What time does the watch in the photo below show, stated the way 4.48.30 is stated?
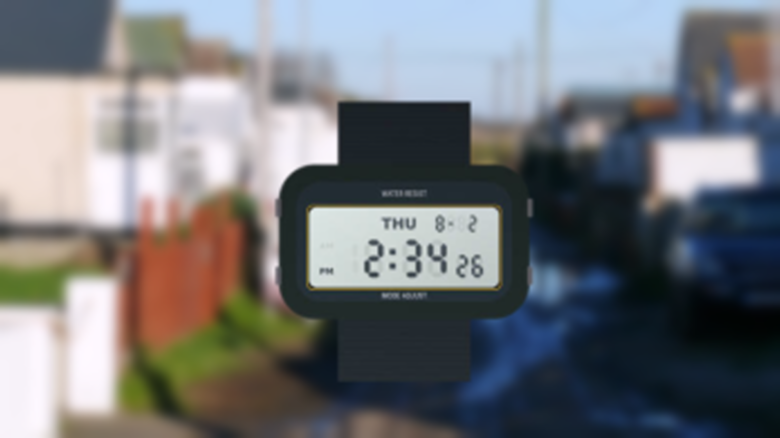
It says 2.34.26
